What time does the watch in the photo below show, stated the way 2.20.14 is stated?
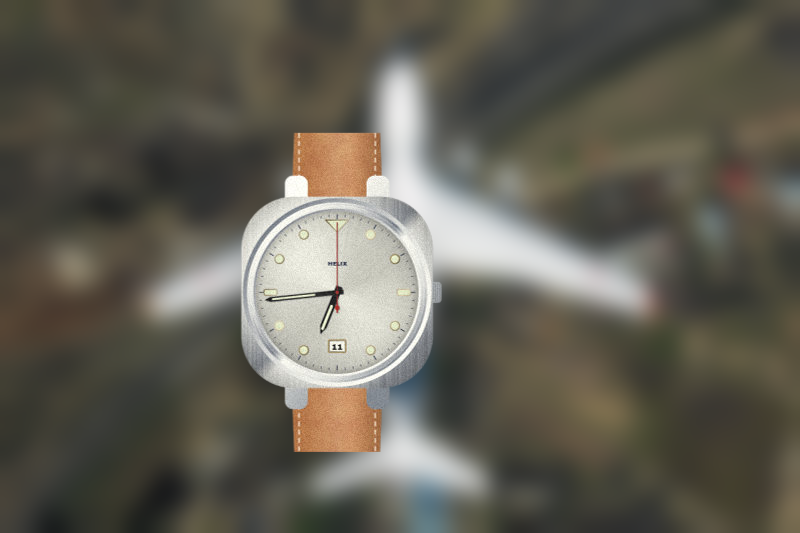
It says 6.44.00
